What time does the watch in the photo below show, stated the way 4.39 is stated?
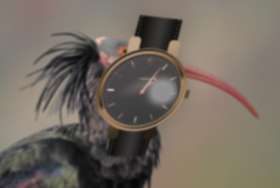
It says 1.04
